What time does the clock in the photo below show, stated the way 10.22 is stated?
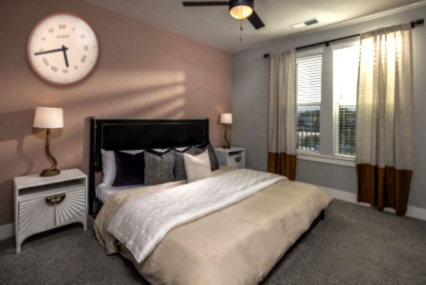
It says 5.44
